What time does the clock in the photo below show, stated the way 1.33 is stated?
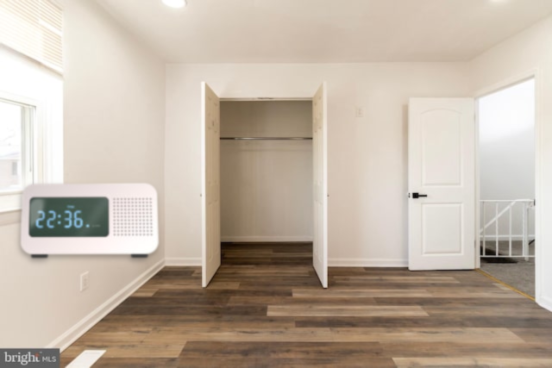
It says 22.36
